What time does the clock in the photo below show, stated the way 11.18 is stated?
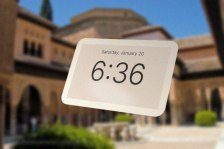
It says 6.36
